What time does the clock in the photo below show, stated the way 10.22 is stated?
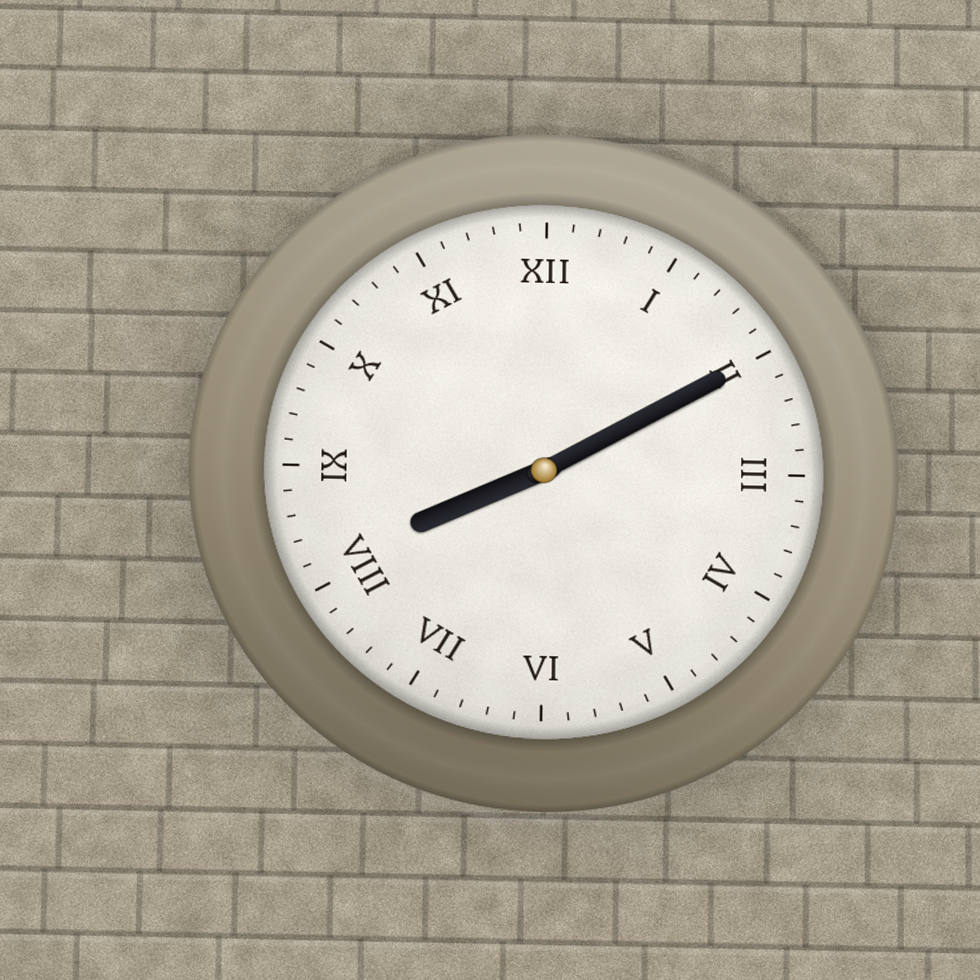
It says 8.10
